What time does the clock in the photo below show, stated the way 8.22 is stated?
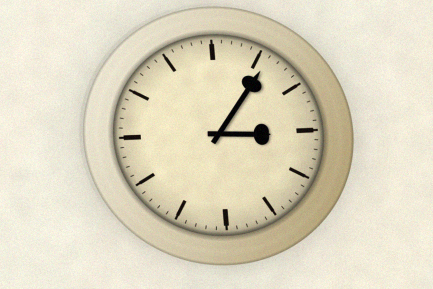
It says 3.06
